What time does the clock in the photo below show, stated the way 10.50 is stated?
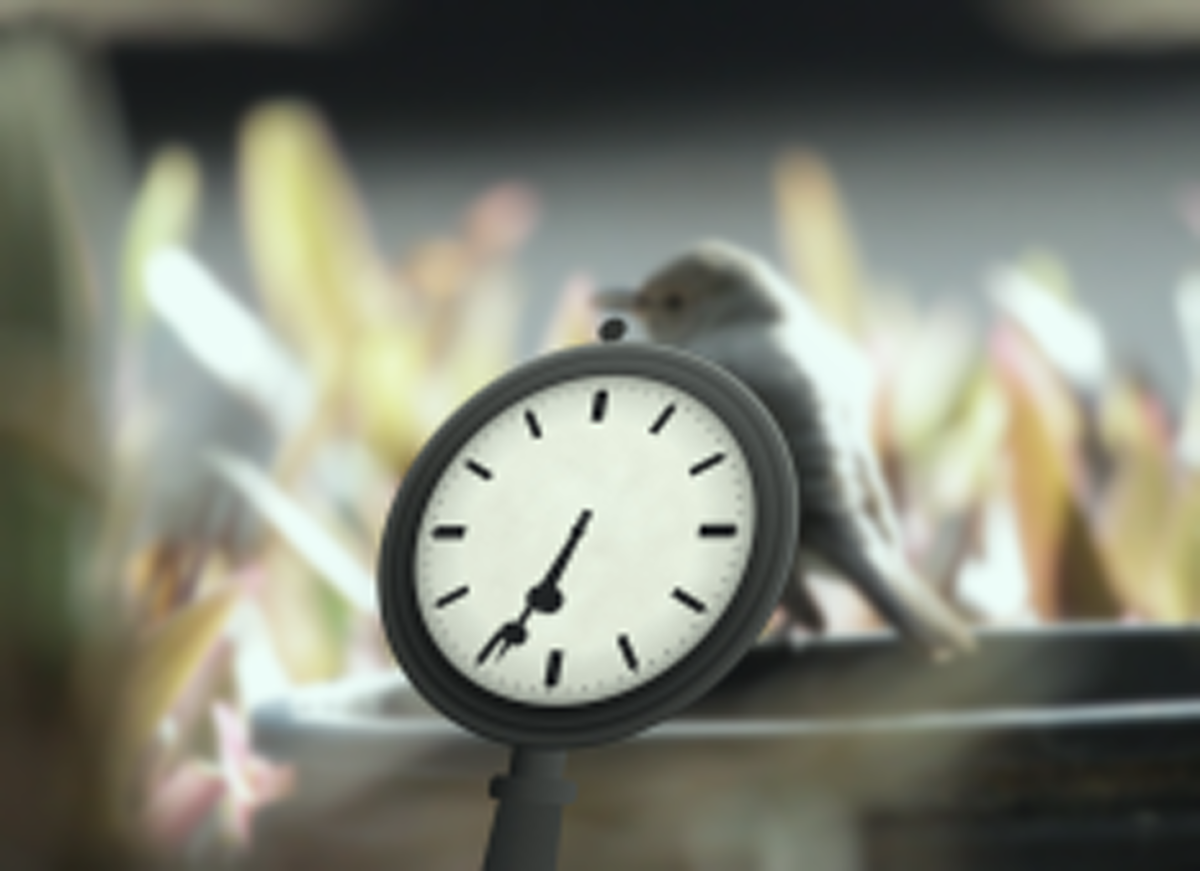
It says 6.34
